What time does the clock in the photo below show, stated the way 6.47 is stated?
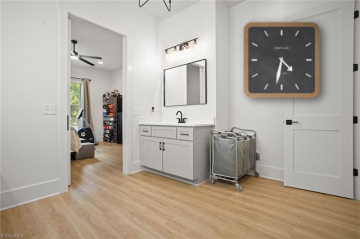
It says 4.32
